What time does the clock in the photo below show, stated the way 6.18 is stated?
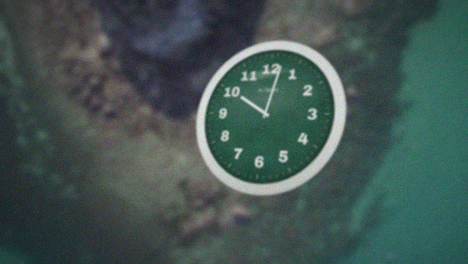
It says 10.02
